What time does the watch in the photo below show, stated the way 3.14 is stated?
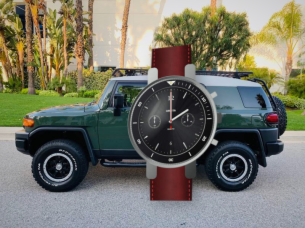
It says 2.00
